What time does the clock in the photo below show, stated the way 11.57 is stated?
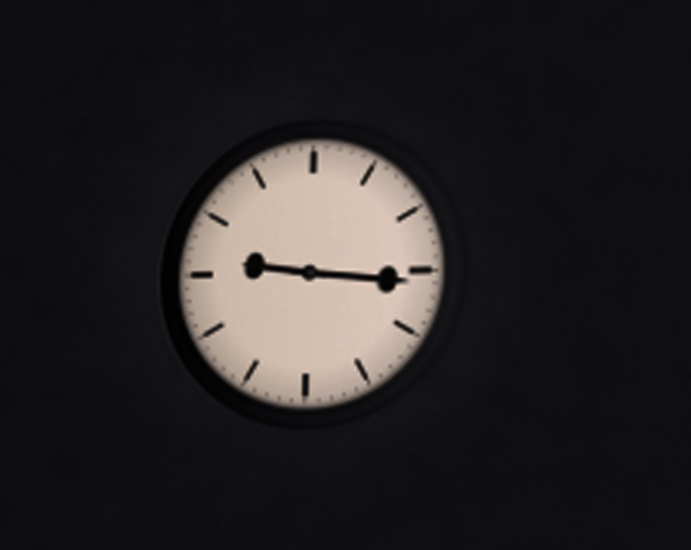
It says 9.16
